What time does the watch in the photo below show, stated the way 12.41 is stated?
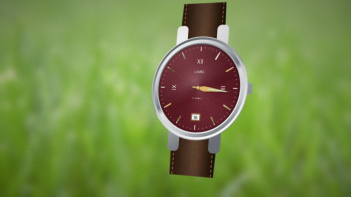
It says 3.16
